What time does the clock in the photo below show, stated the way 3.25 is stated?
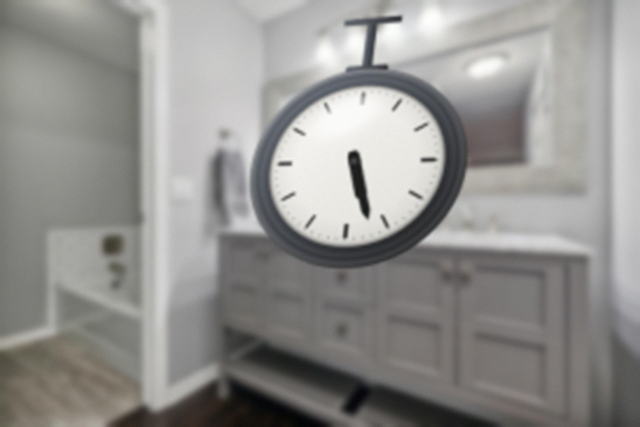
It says 5.27
